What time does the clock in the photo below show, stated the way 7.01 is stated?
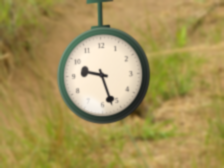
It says 9.27
